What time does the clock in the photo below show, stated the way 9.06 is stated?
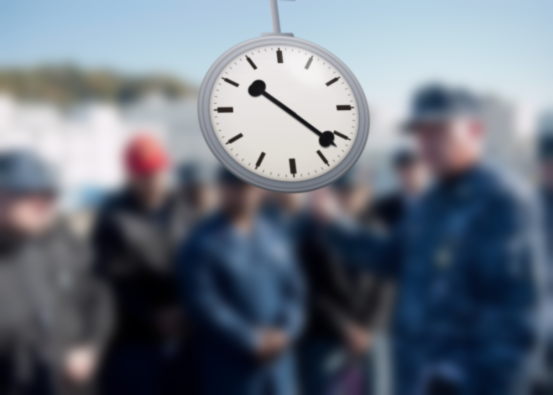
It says 10.22
